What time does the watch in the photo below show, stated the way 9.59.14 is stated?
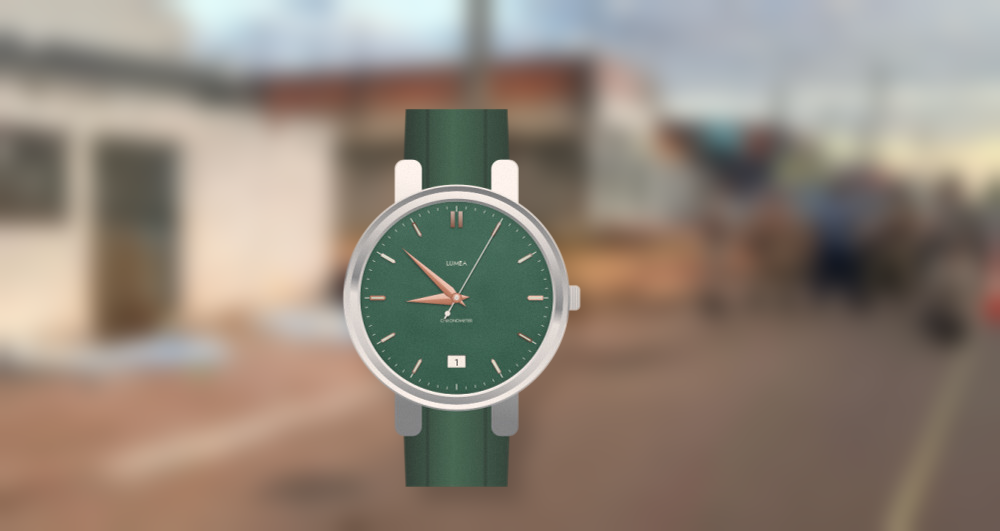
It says 8.52.05
